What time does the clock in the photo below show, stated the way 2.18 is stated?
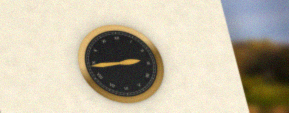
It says 2.44
